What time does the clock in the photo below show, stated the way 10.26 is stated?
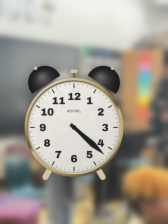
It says 4.22
